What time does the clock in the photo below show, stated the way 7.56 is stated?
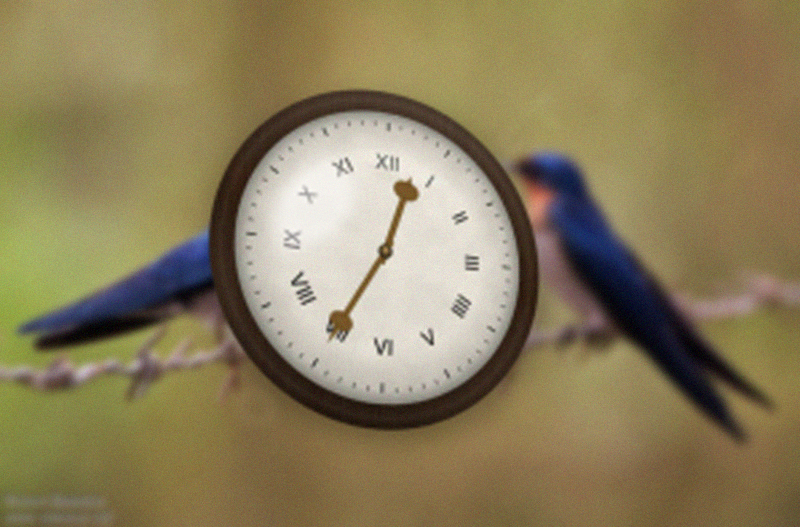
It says 12.35
